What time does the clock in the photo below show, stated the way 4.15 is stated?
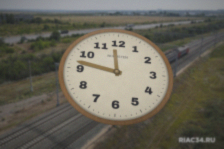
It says 11.47
